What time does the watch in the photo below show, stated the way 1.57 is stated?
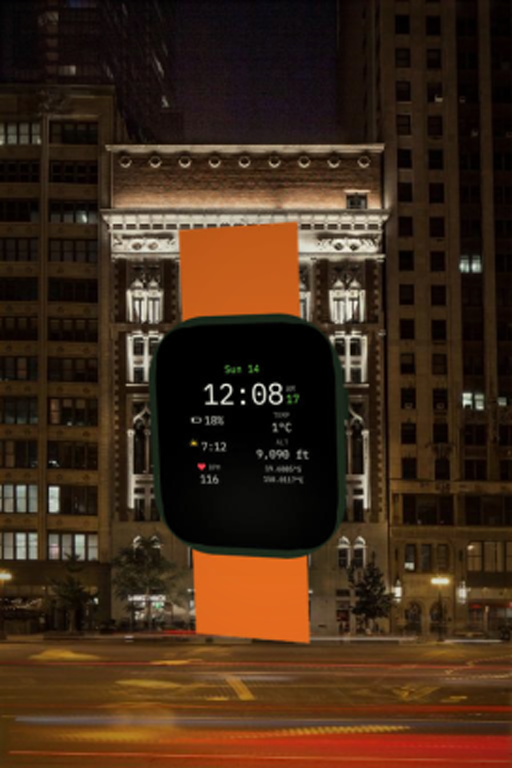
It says 12.08
